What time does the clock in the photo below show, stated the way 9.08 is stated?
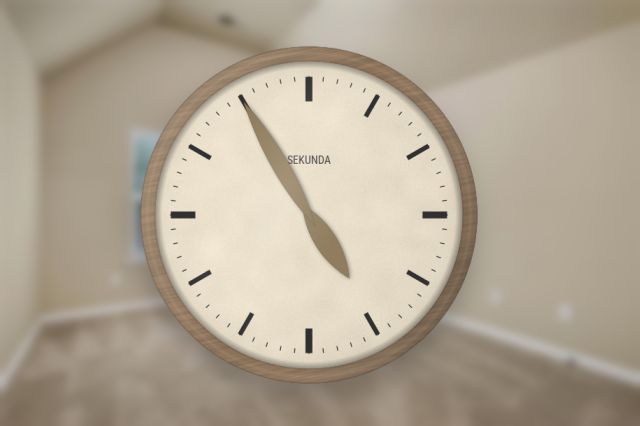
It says 4.55
